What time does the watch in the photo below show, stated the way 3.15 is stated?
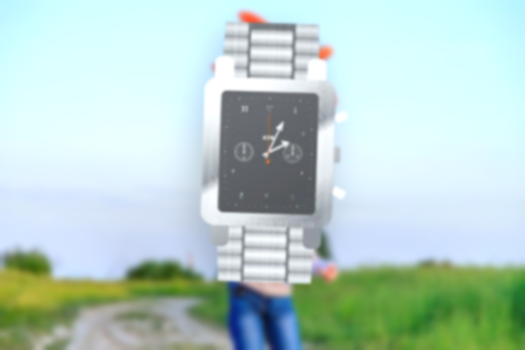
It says 2.04
